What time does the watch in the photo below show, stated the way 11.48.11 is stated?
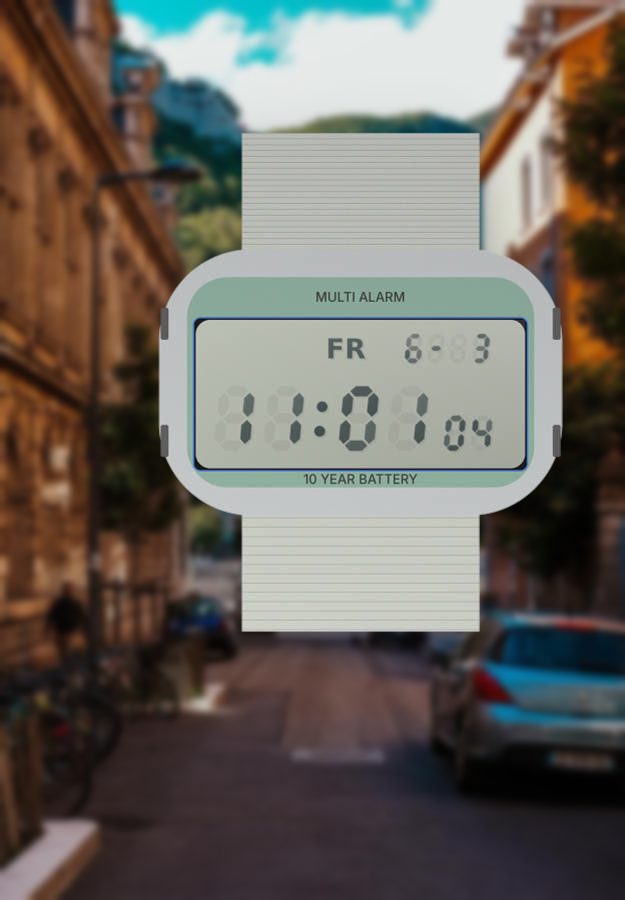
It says 11.01.04
